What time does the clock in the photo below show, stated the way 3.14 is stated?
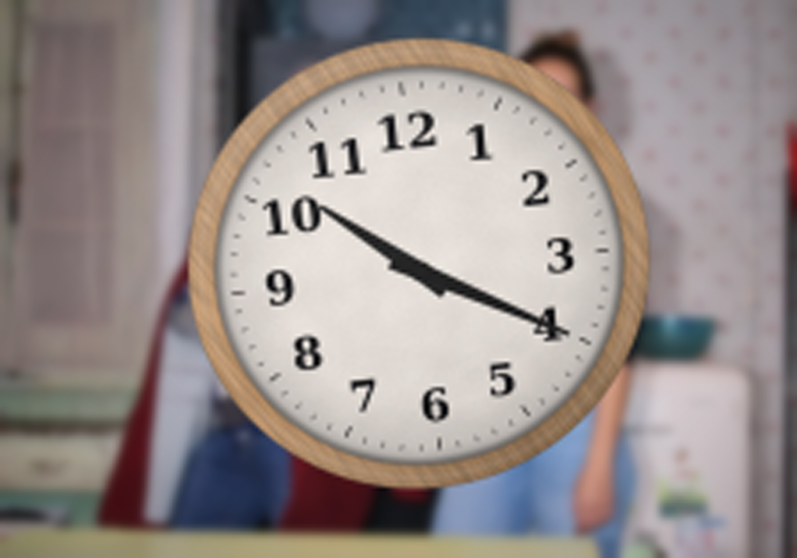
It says 10.20
